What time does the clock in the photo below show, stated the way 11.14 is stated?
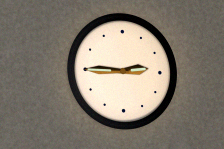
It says 2.45
